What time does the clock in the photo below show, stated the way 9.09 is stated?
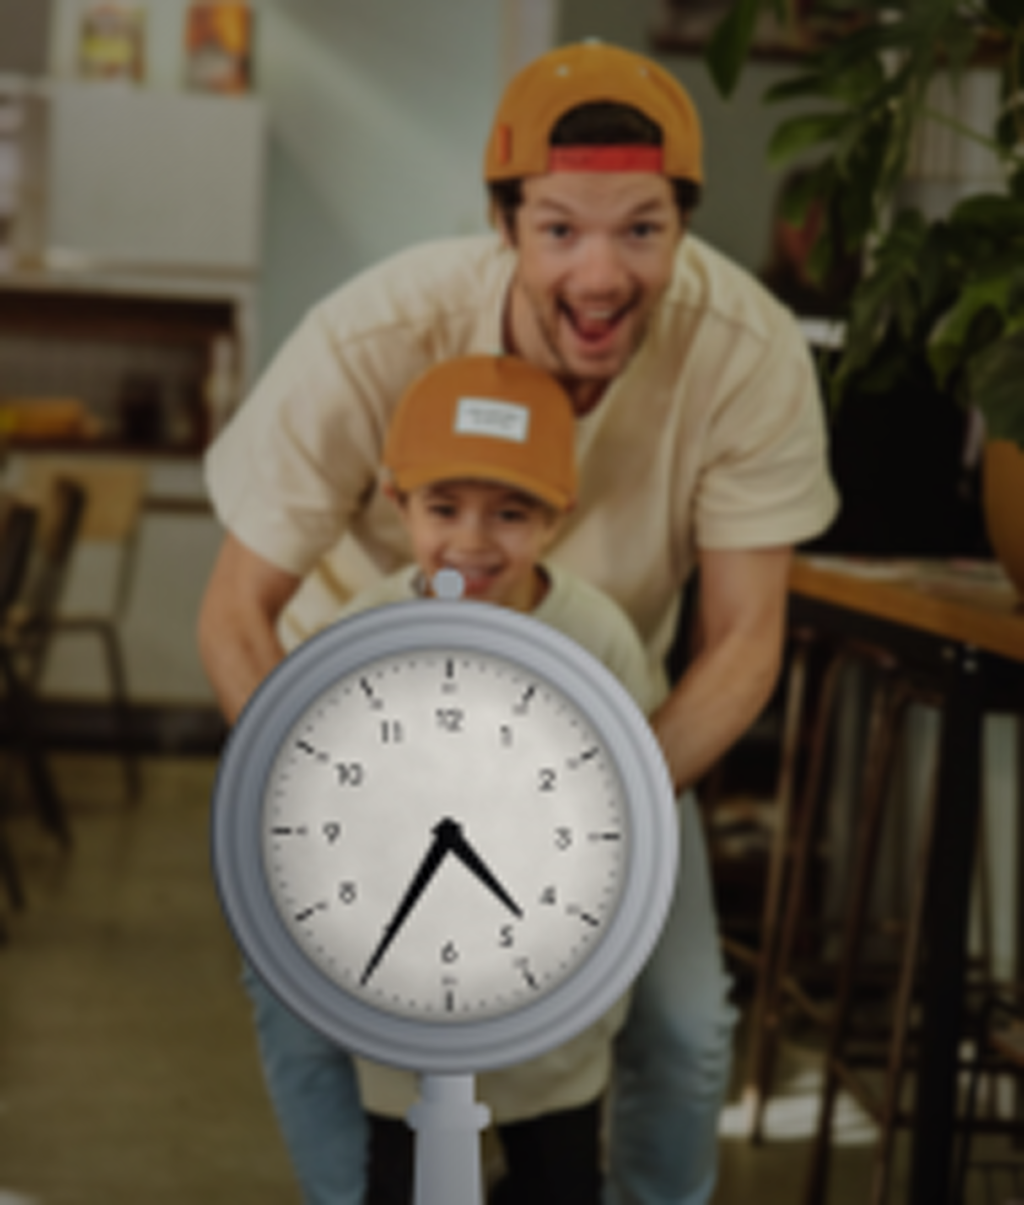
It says 4.35
